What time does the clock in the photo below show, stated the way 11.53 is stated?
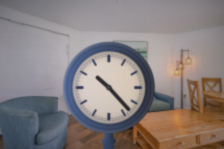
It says 10.23
